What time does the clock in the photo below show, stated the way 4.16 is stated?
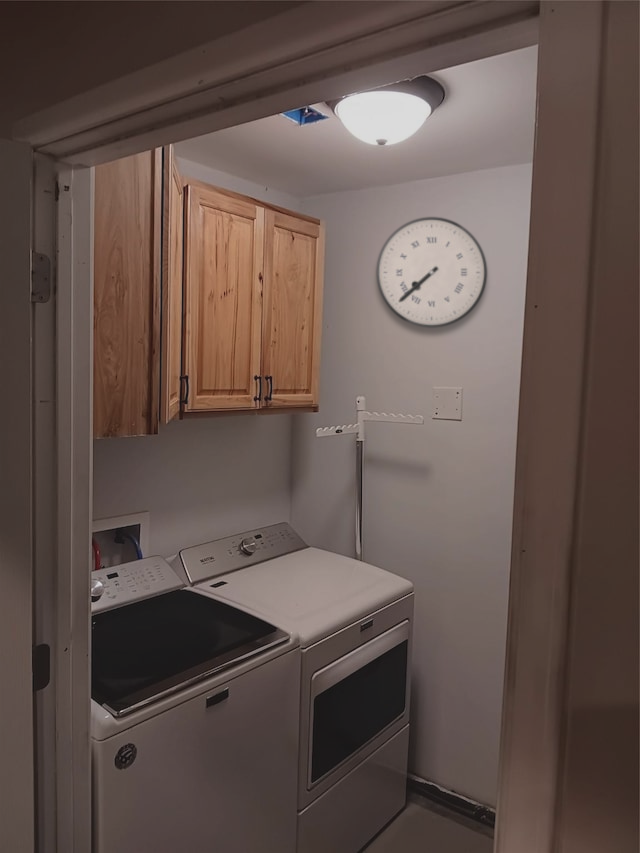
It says 7.38
